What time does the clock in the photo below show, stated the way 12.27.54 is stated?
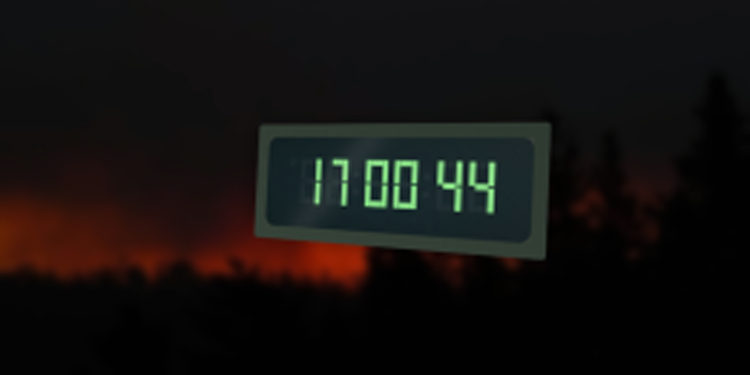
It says 17.00.44
